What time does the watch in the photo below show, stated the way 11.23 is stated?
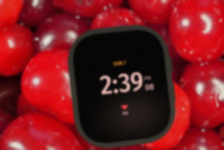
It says 2.39
